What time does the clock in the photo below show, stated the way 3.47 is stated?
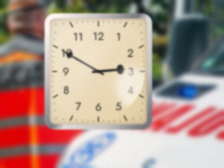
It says 2.50
